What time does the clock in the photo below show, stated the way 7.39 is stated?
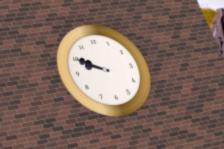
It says 9.50
